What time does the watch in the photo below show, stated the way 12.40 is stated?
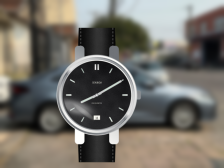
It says 8.10
